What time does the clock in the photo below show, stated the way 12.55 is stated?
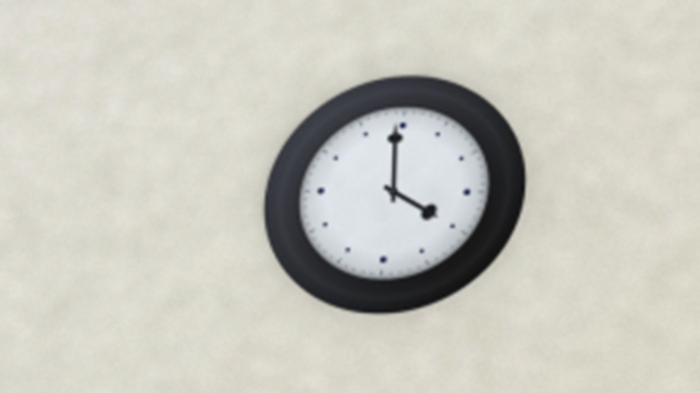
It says 3.59
